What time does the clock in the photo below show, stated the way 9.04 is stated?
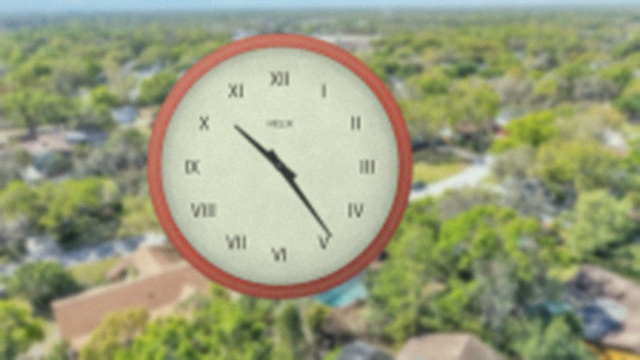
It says 10.24
